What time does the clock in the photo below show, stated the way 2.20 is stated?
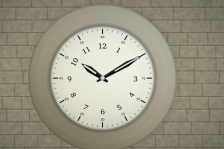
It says 10.10
